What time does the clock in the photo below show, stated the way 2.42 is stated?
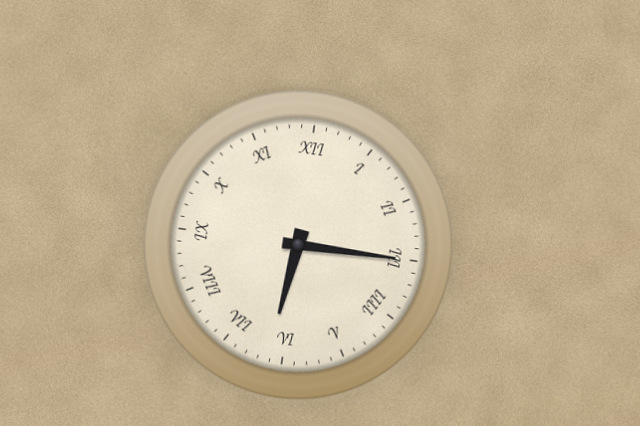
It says 6.15
